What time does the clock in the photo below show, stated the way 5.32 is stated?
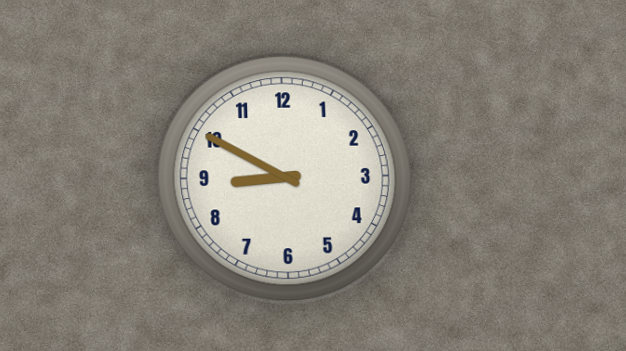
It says 8.50
